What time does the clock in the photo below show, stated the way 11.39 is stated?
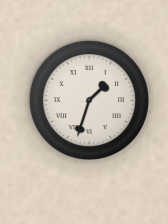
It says 1.33
